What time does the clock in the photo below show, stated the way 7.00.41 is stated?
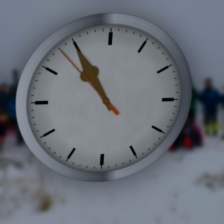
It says 10.54.53
